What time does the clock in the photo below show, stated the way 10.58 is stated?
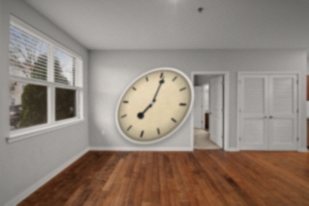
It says 7.01
